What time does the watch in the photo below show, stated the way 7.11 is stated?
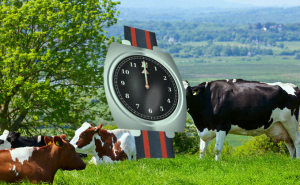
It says 12.00
